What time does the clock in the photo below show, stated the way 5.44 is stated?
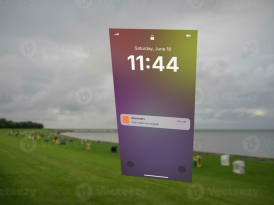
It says 11.44
